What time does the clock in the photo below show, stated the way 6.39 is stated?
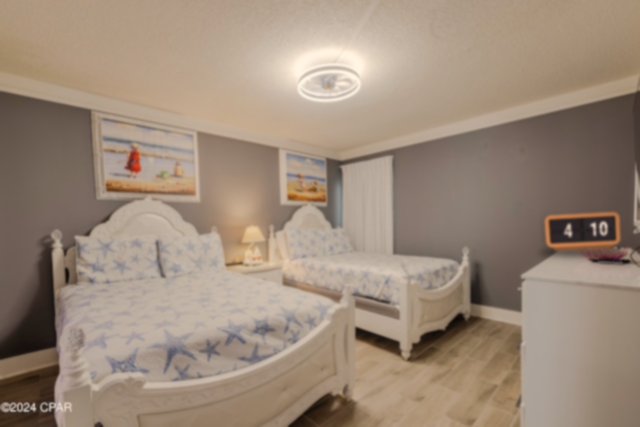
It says 4.10
